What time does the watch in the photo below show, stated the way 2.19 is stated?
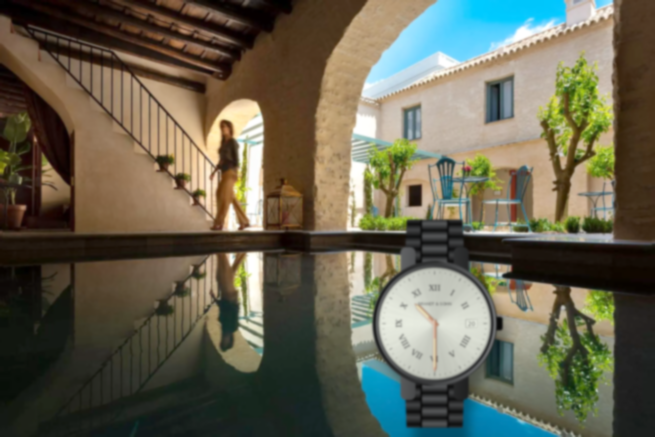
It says 10.30
